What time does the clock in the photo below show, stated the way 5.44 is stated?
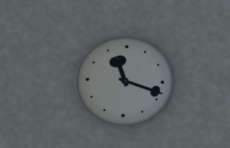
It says 11.18
